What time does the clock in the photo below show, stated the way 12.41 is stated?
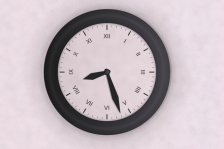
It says 8.27
